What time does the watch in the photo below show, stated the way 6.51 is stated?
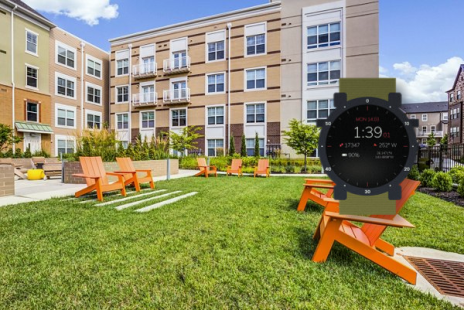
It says 1.39
